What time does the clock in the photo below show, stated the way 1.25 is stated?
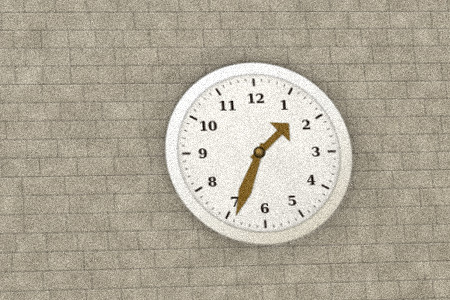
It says 1.34
